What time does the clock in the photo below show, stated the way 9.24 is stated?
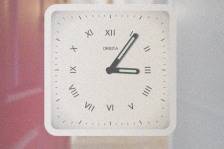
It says 3.06
